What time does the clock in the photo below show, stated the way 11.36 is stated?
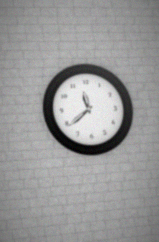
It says 11.39
